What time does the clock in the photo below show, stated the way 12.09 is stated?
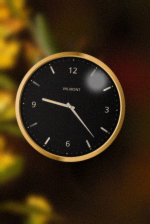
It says 9.23
